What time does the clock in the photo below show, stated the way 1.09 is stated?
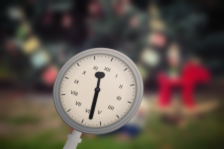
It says 11.28
